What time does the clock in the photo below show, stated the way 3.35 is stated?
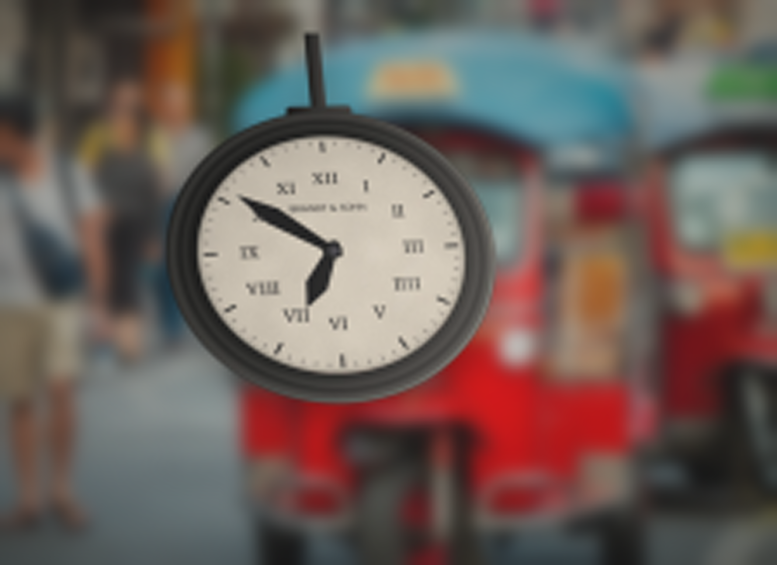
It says 6.51
